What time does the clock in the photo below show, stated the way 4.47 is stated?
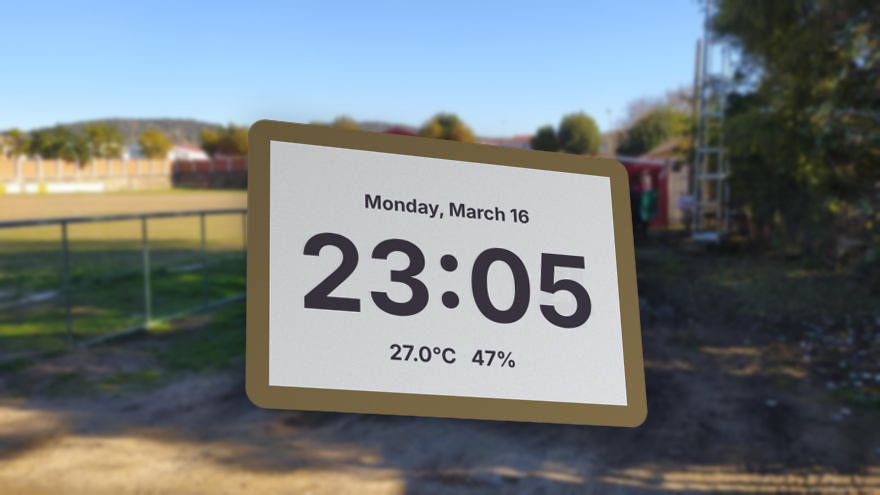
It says 23.05
